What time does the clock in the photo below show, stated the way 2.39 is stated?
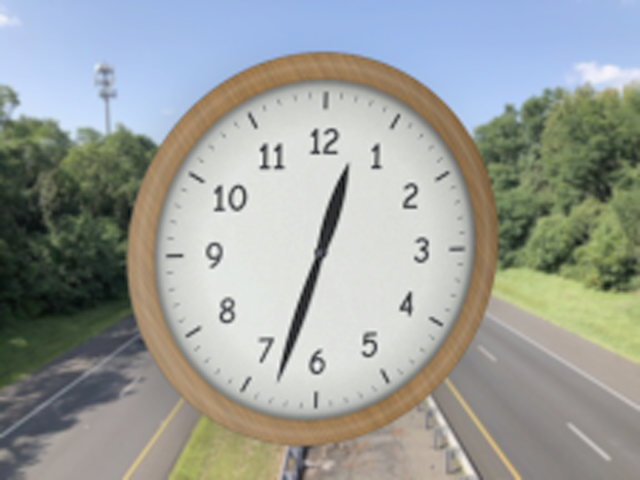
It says 12.33
